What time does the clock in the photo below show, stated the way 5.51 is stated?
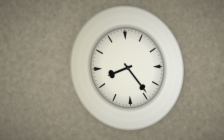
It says 8.24
